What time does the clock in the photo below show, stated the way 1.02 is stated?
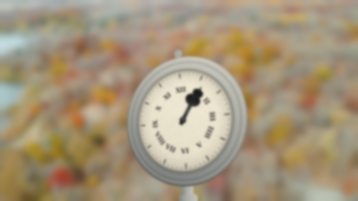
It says 1.06
